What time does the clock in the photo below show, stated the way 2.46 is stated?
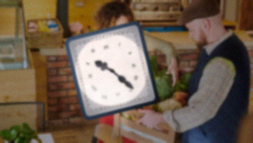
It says 10.24
